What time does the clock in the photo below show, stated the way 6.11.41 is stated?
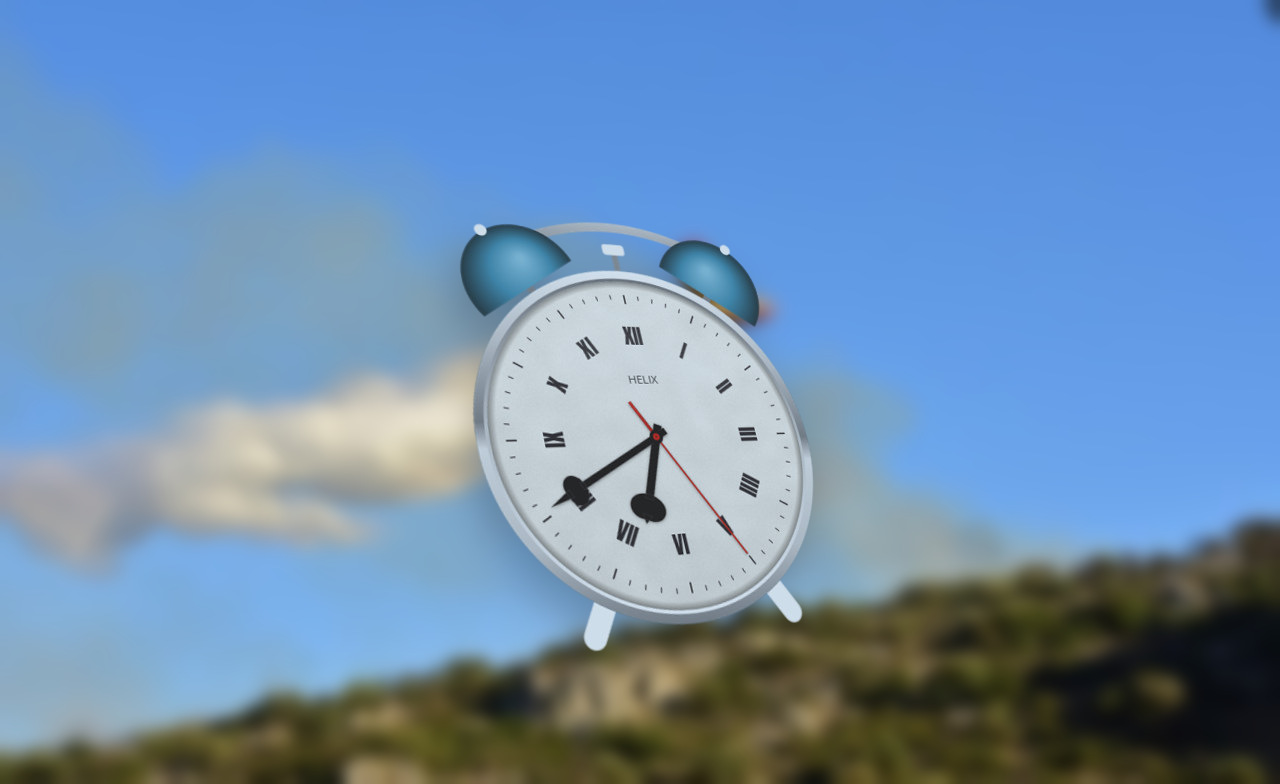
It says 6.40.25
